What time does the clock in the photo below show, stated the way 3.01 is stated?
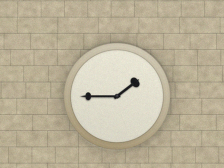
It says 1.45
